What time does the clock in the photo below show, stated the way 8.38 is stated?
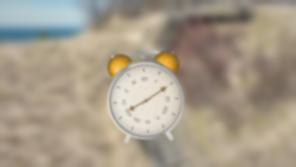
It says 8.10
